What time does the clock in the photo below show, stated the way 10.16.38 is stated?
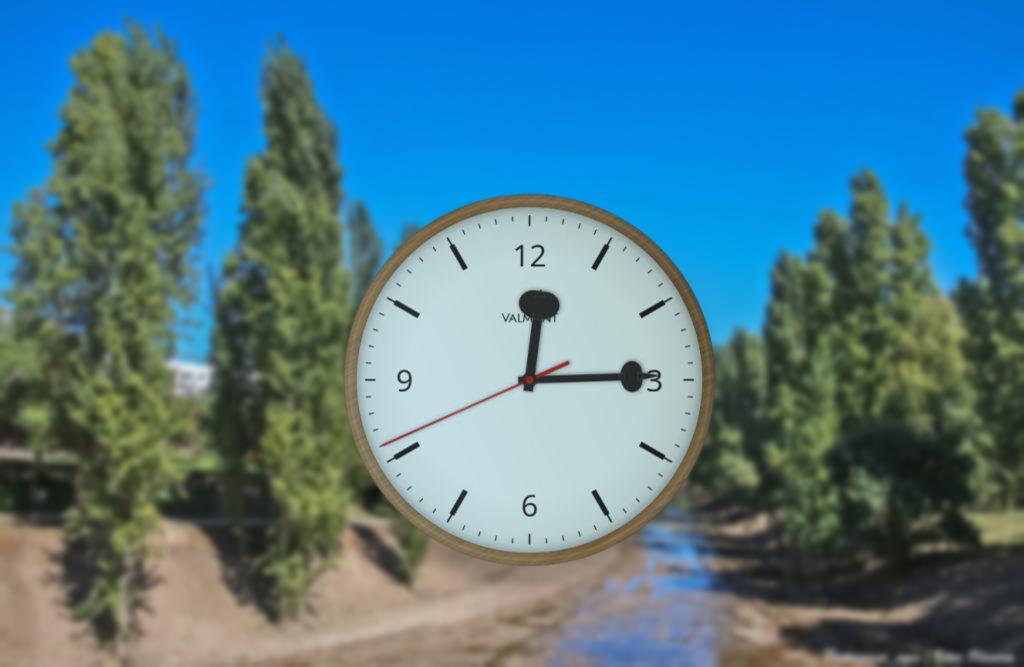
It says 12.14.41
